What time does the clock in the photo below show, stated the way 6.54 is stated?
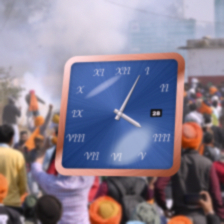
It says 4.04
